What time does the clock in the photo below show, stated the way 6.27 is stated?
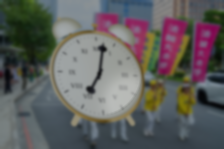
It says 7.02
